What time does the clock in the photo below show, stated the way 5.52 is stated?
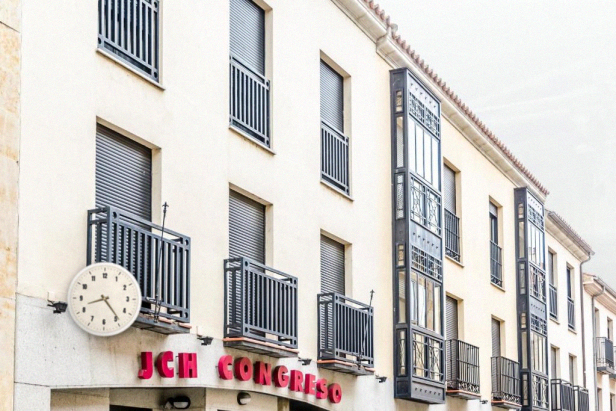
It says 8.24
